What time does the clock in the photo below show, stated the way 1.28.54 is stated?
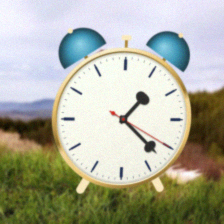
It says 1.22.20
